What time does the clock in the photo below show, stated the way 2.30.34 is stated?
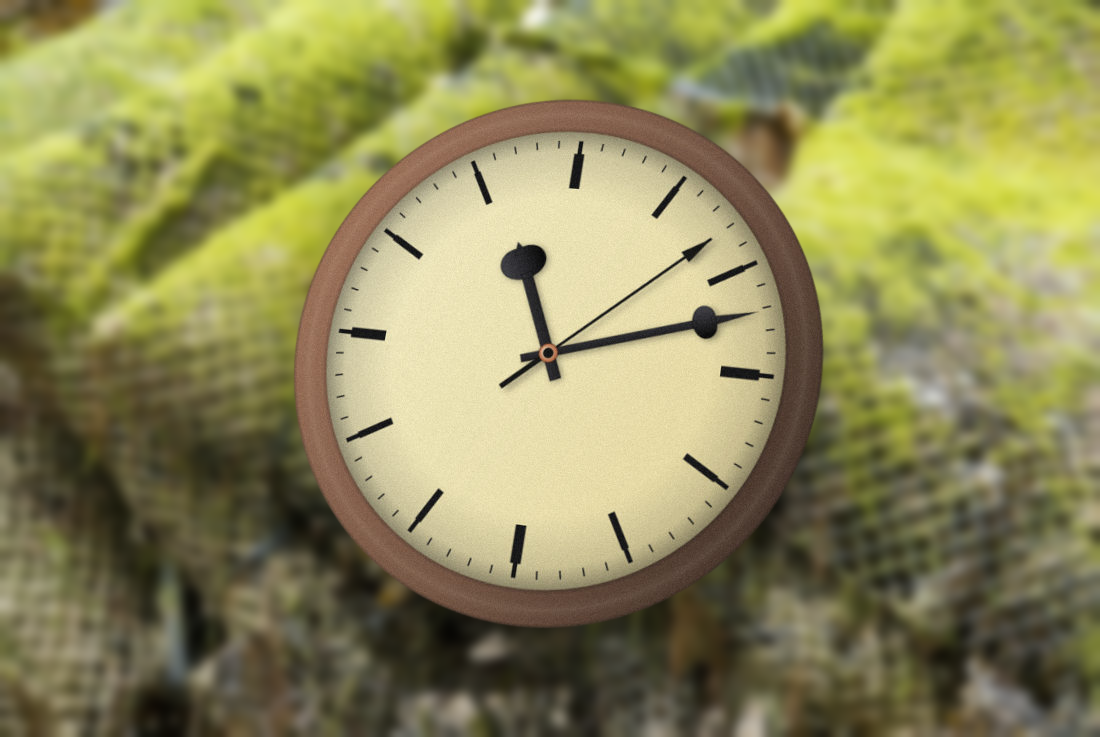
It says 11.12.08
